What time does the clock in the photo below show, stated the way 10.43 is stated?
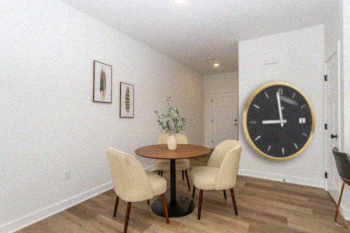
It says 8.59
